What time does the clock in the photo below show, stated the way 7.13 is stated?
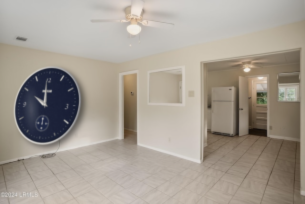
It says 9.59
